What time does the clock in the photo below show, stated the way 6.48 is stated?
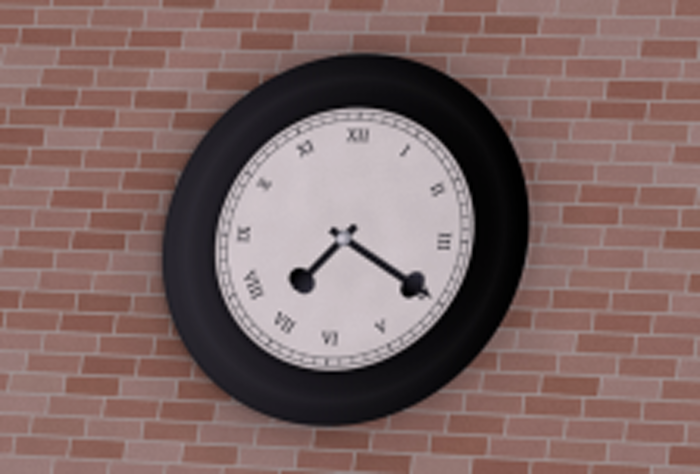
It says 7.20
